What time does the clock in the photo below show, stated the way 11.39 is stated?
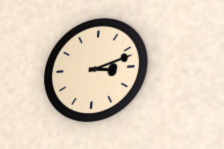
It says 3.12
